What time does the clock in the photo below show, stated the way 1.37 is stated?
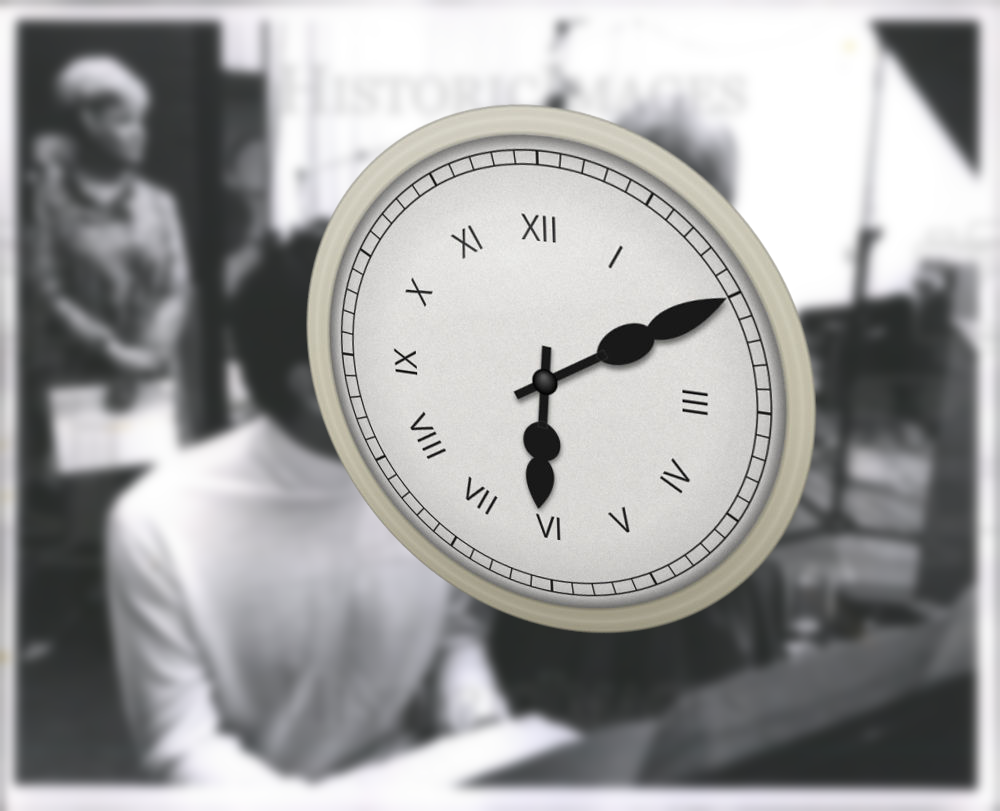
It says 6.10
